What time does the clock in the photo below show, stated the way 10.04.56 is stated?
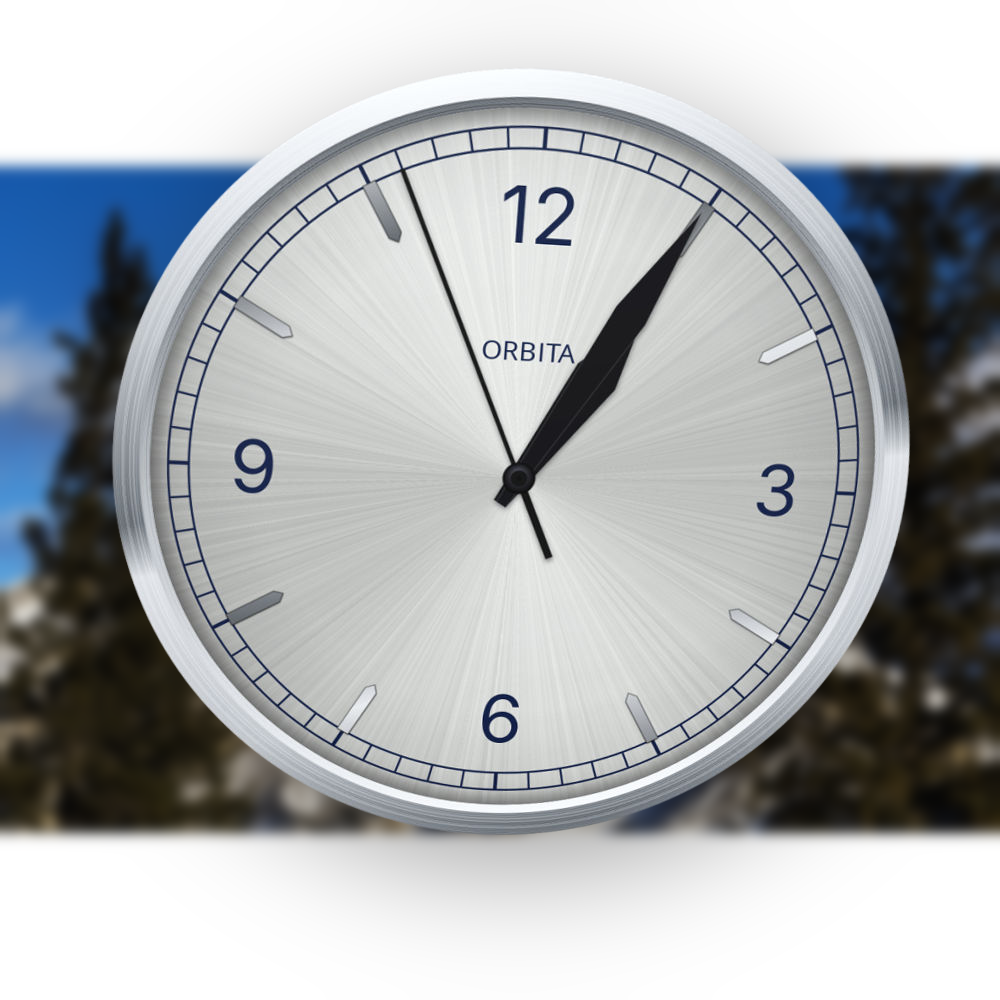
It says 1.04.56
